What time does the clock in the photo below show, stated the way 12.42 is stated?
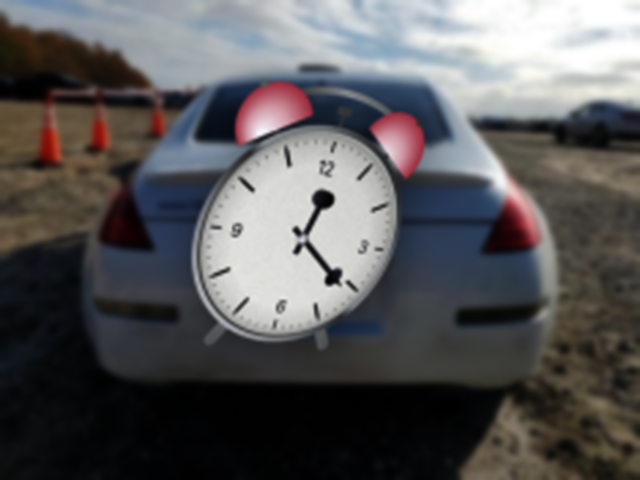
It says 12.21
